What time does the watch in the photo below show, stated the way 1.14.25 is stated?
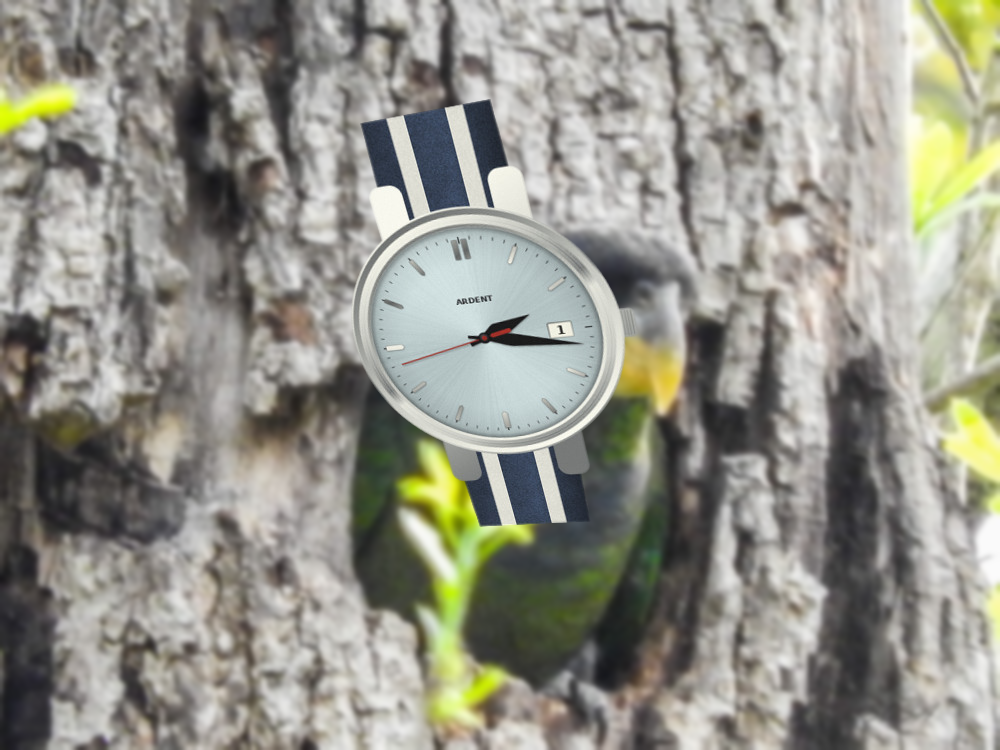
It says 2.16.43
